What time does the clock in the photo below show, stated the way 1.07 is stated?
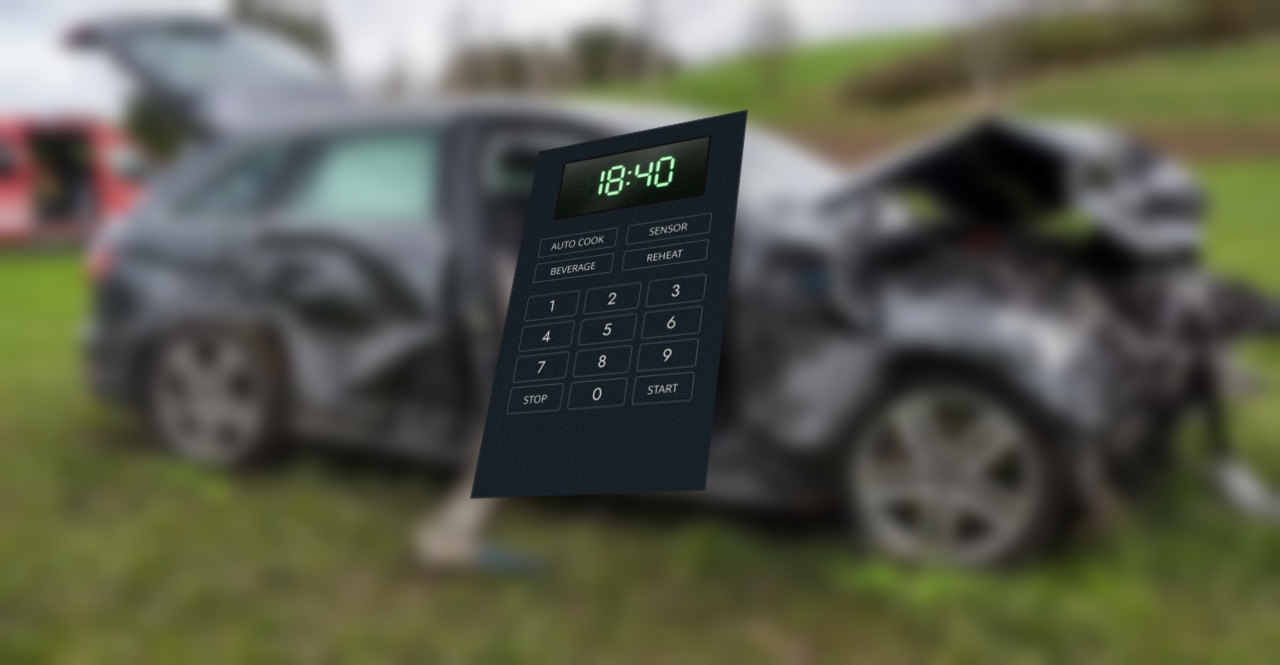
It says 18.40
